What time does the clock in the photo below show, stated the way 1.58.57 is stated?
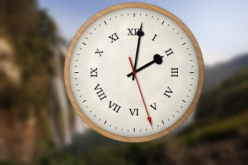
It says 2.01.27
